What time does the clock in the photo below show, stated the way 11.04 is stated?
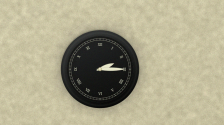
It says 2.15
